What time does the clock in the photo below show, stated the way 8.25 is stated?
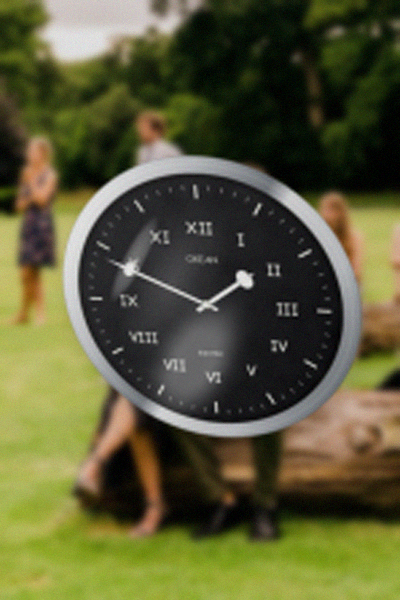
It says 1.49
